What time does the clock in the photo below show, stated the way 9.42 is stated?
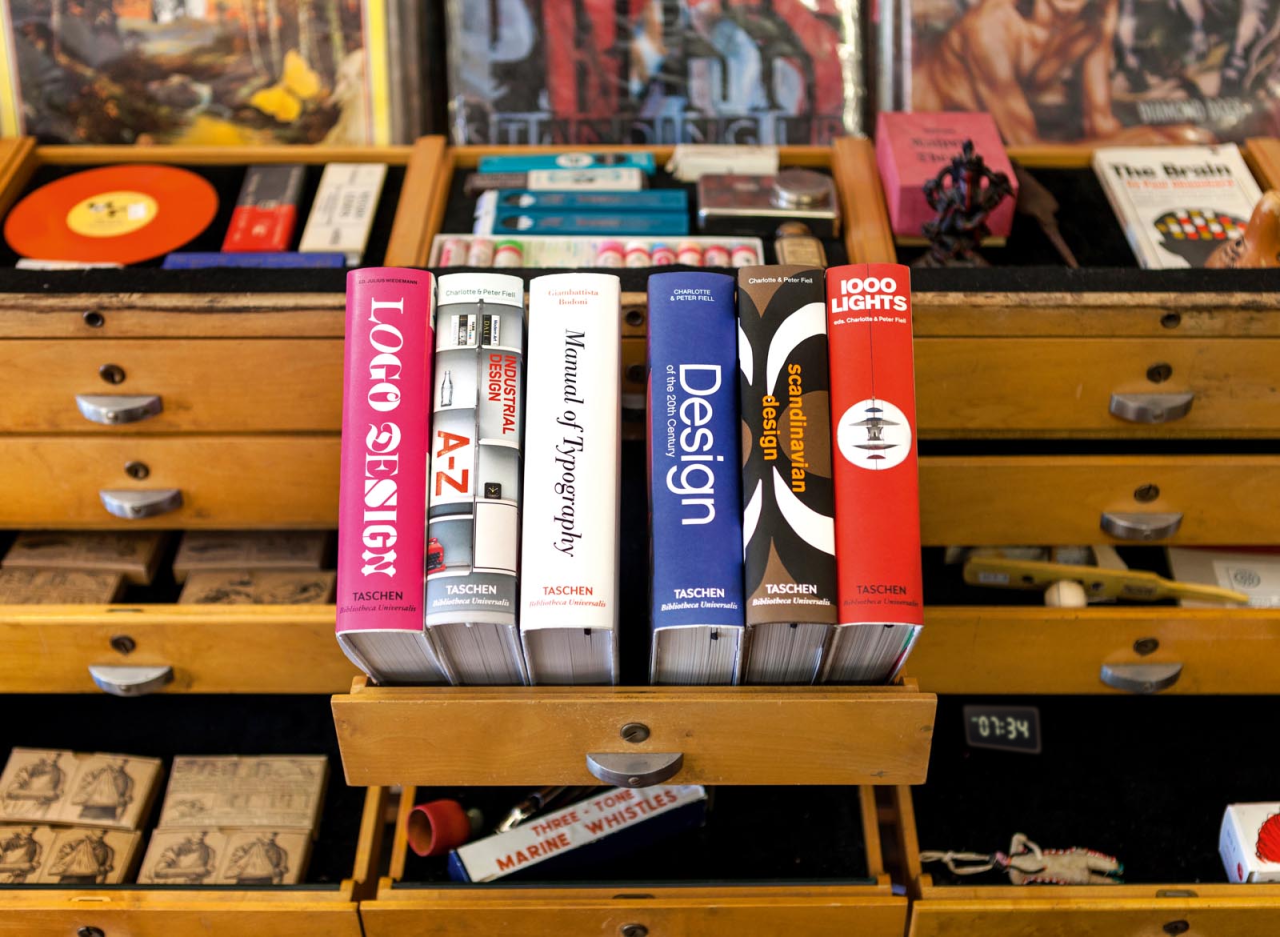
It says 7.34
